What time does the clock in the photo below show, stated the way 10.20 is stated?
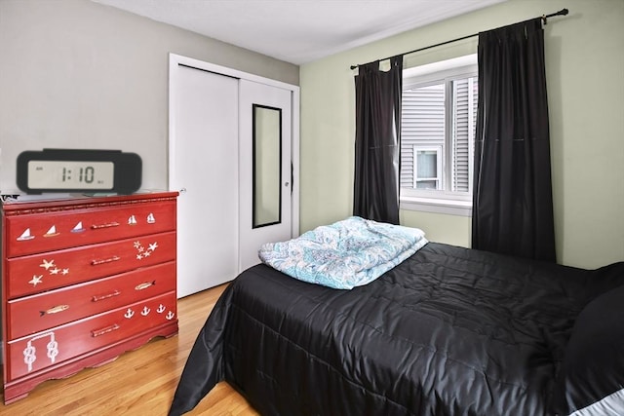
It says 1.10
